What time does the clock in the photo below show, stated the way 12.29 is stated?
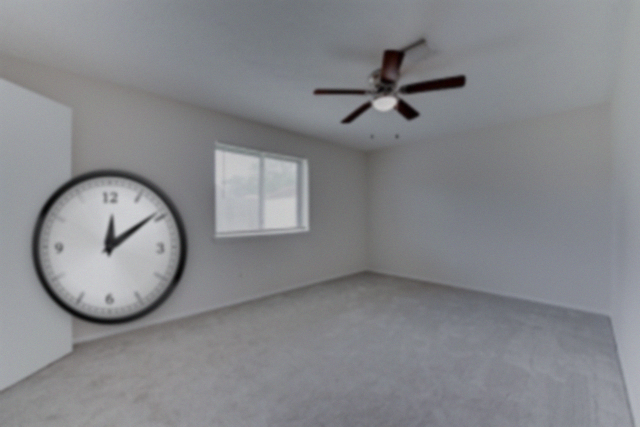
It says 12.09
